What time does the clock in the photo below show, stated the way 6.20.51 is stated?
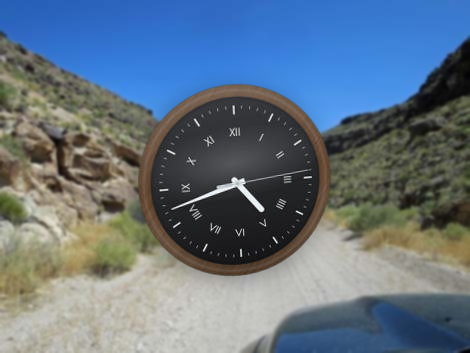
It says 4.42.14
